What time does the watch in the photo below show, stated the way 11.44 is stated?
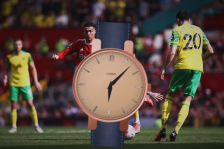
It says 6.07
